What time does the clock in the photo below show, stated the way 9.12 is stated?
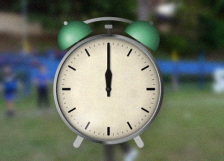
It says 12.00
